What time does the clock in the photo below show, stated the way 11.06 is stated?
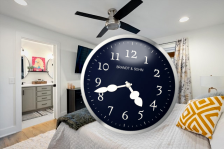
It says 4.42
